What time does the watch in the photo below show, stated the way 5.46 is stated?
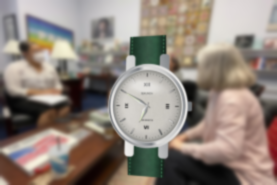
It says 6.50
